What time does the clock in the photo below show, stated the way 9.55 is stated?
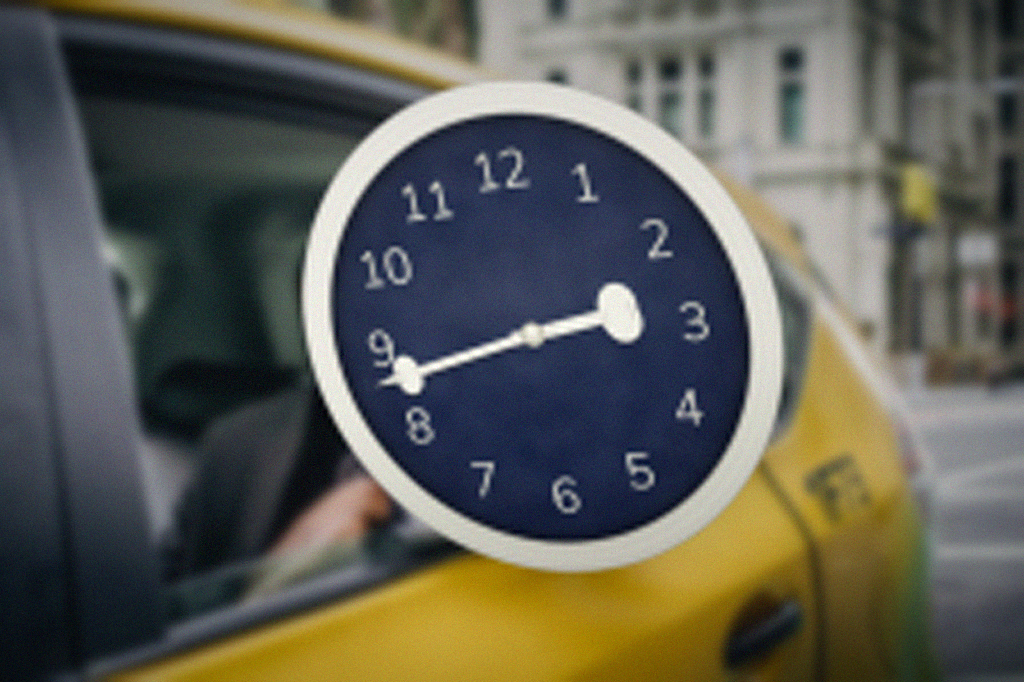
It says 2.43
